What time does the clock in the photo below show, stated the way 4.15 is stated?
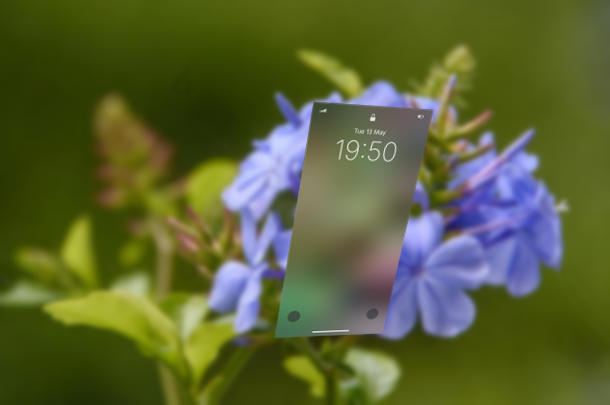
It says 19.50
